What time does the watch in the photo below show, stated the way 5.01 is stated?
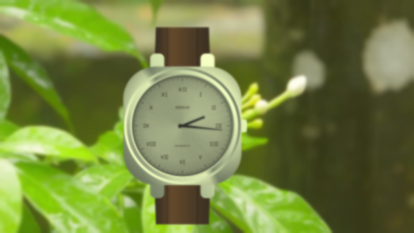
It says 2.16
